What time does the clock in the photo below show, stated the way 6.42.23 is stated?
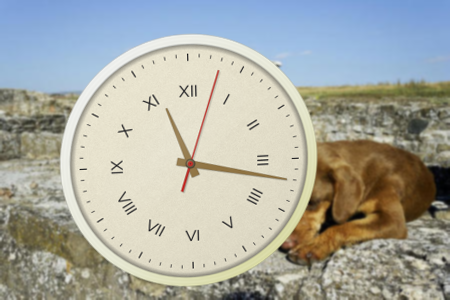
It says 11.17.03
